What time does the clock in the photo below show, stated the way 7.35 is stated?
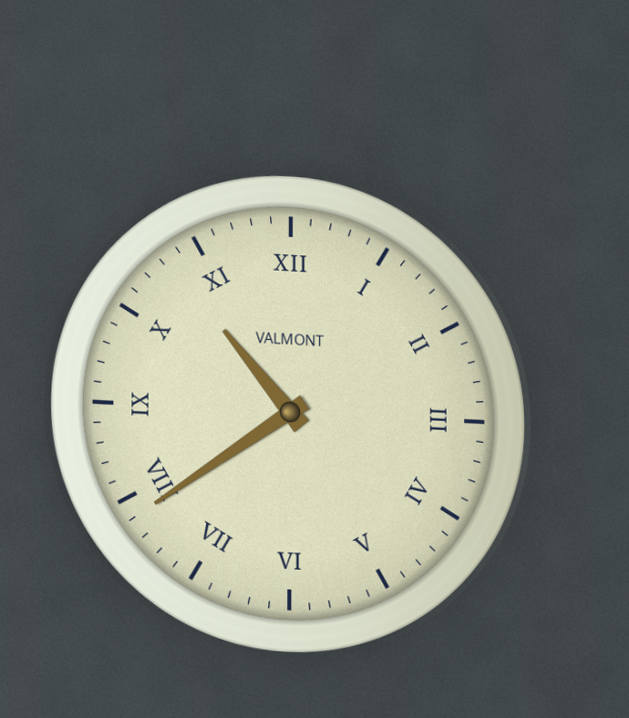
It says 10.39
